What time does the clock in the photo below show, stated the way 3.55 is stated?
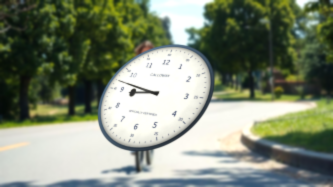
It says 8.47
